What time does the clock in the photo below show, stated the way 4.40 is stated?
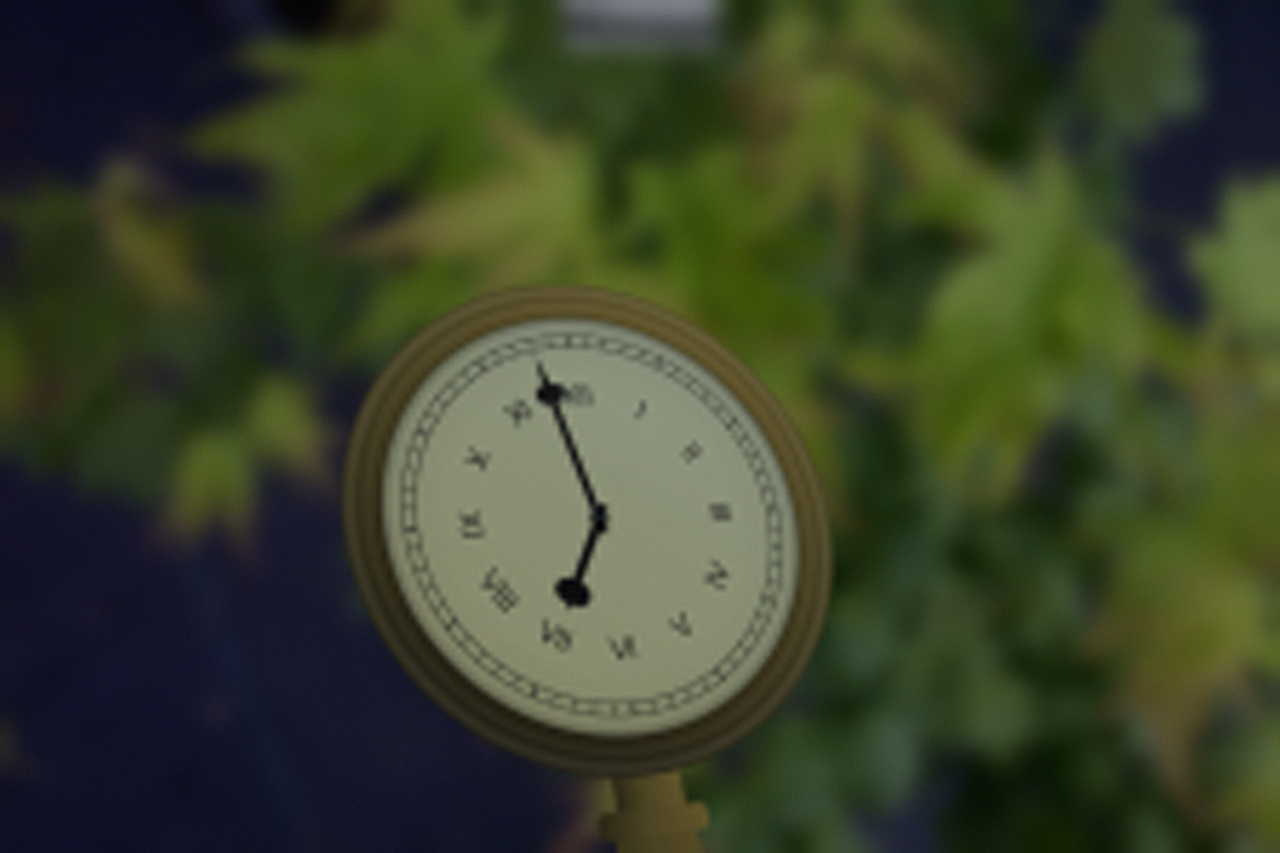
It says 6.58
